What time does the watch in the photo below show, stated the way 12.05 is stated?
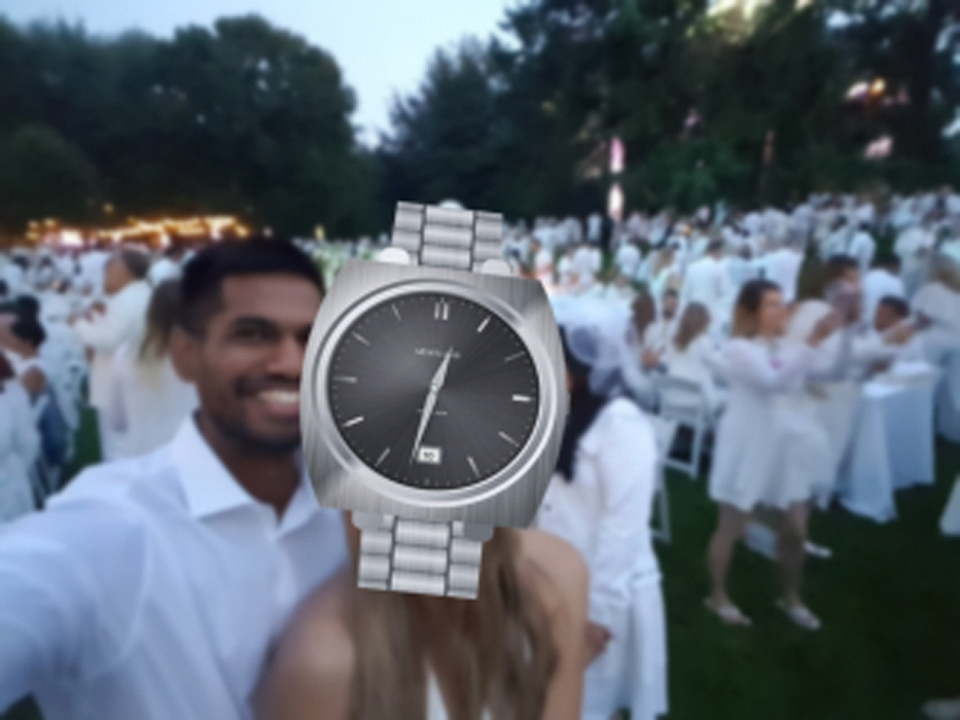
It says 12.32
